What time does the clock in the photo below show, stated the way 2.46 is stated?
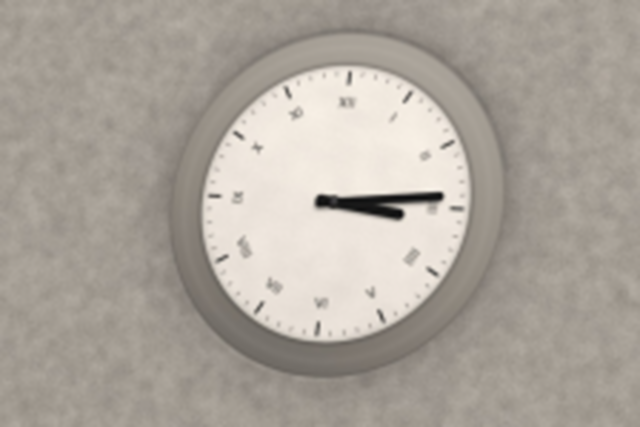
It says 3.14
